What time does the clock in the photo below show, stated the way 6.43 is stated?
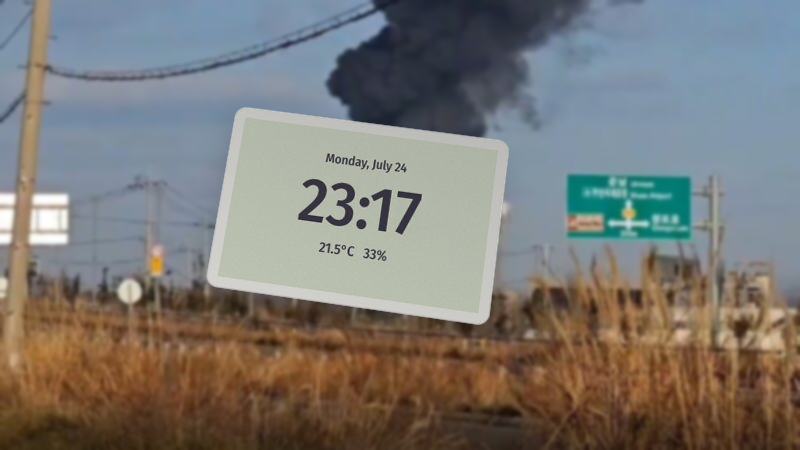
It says 23.17
